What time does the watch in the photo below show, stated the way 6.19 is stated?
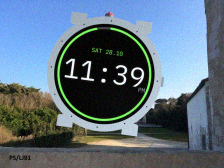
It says 11.39
